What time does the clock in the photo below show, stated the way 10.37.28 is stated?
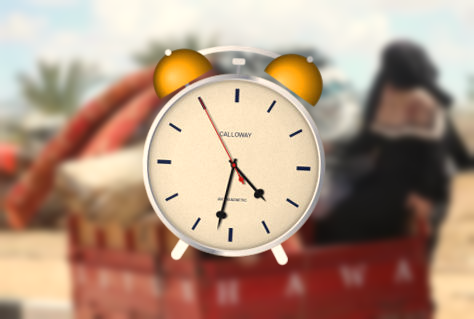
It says 4.31.55
